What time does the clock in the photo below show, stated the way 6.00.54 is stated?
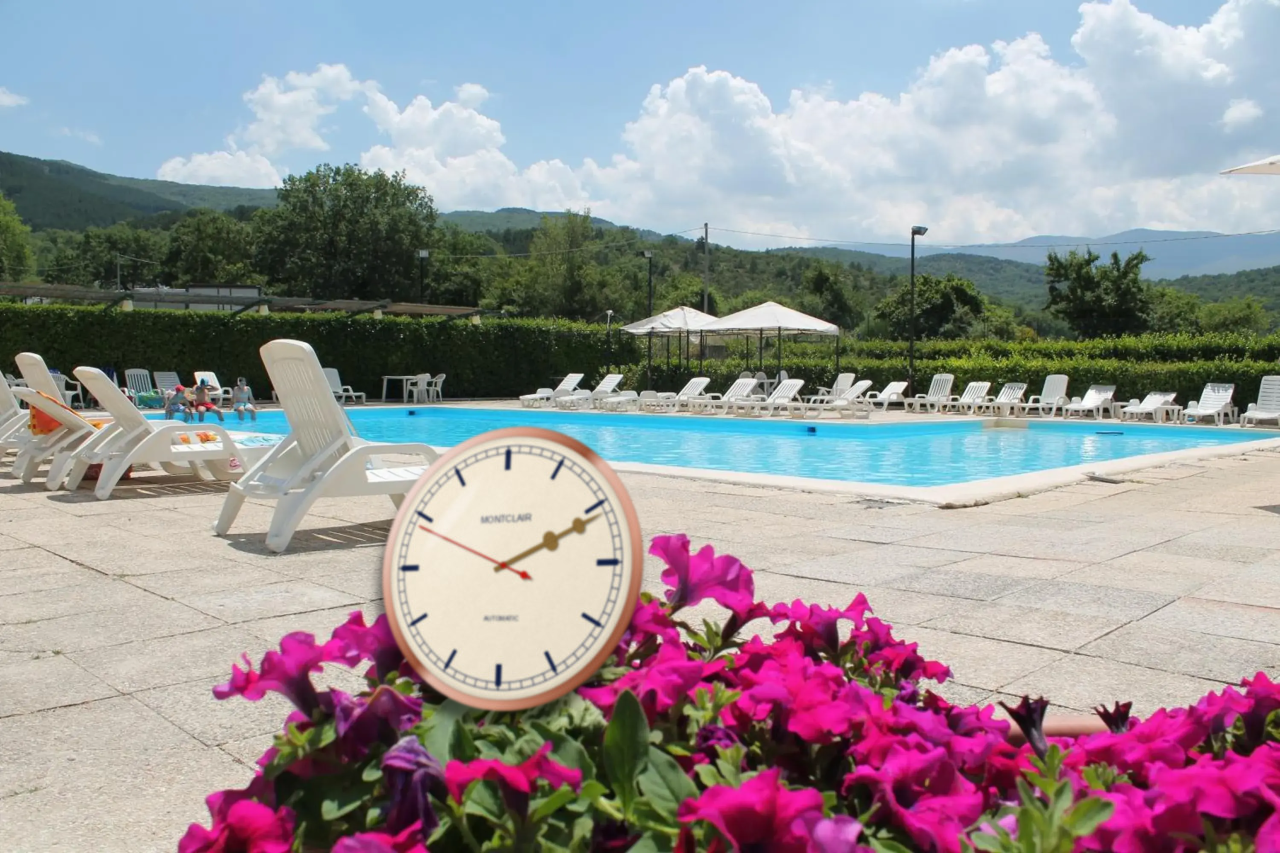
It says 2.10.49
